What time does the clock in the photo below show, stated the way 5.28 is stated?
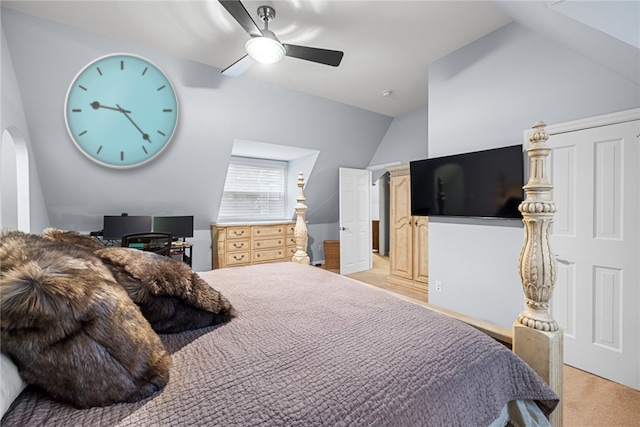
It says 9.23
